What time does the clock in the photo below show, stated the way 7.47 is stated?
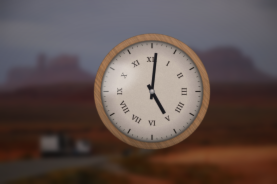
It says 5.01
